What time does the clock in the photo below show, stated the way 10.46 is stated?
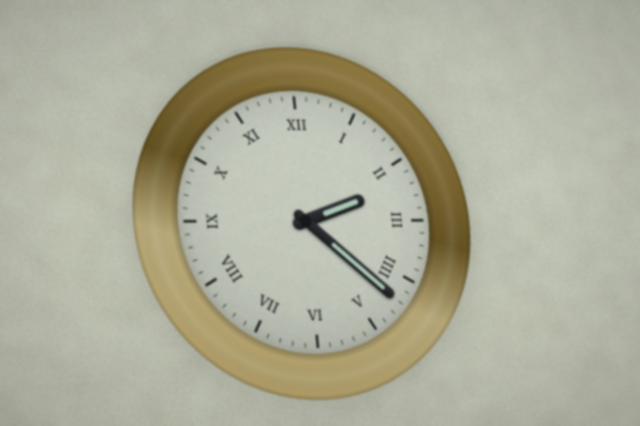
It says 2.22
